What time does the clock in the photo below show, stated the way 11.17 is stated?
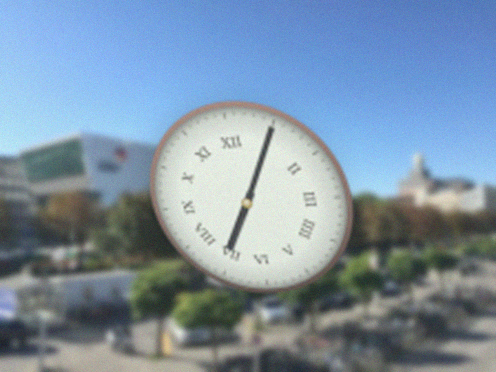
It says 7.05
